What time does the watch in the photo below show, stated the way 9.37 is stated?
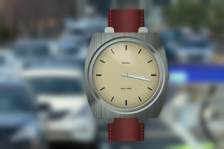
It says 3.17
